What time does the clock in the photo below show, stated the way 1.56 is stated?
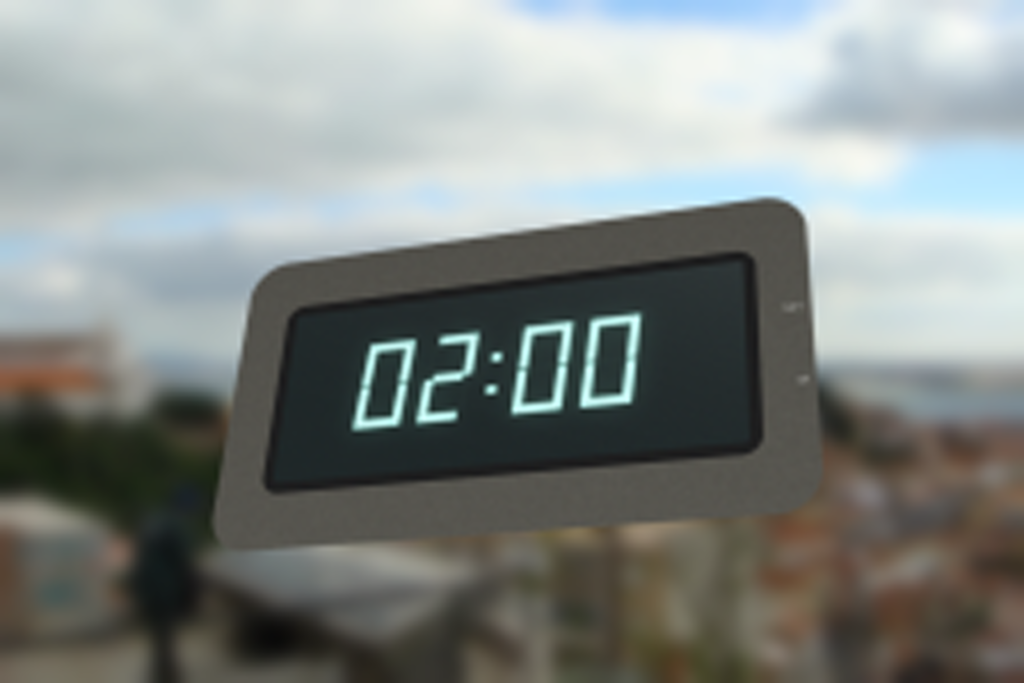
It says 2.00
